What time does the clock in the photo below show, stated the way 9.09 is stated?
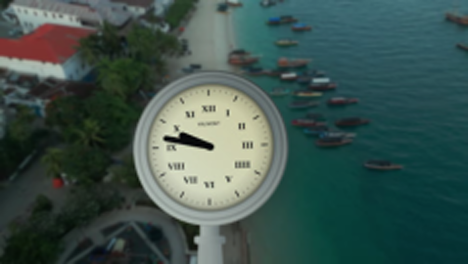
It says 9.47
